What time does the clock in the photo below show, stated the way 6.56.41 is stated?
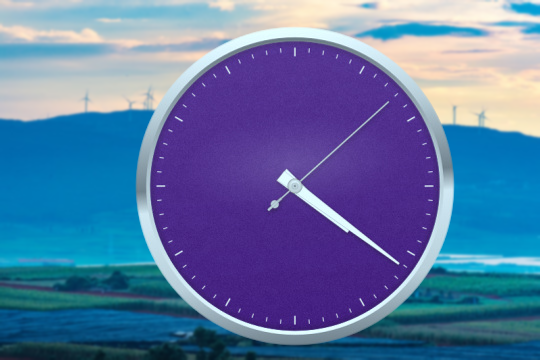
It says 4.21.08
